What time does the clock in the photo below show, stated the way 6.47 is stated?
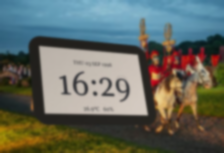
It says 16.29
